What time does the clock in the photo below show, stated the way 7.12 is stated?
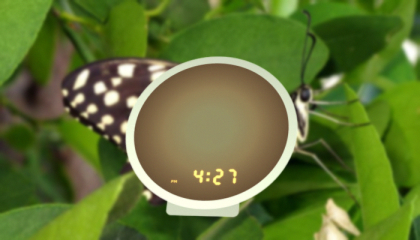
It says 4.27
